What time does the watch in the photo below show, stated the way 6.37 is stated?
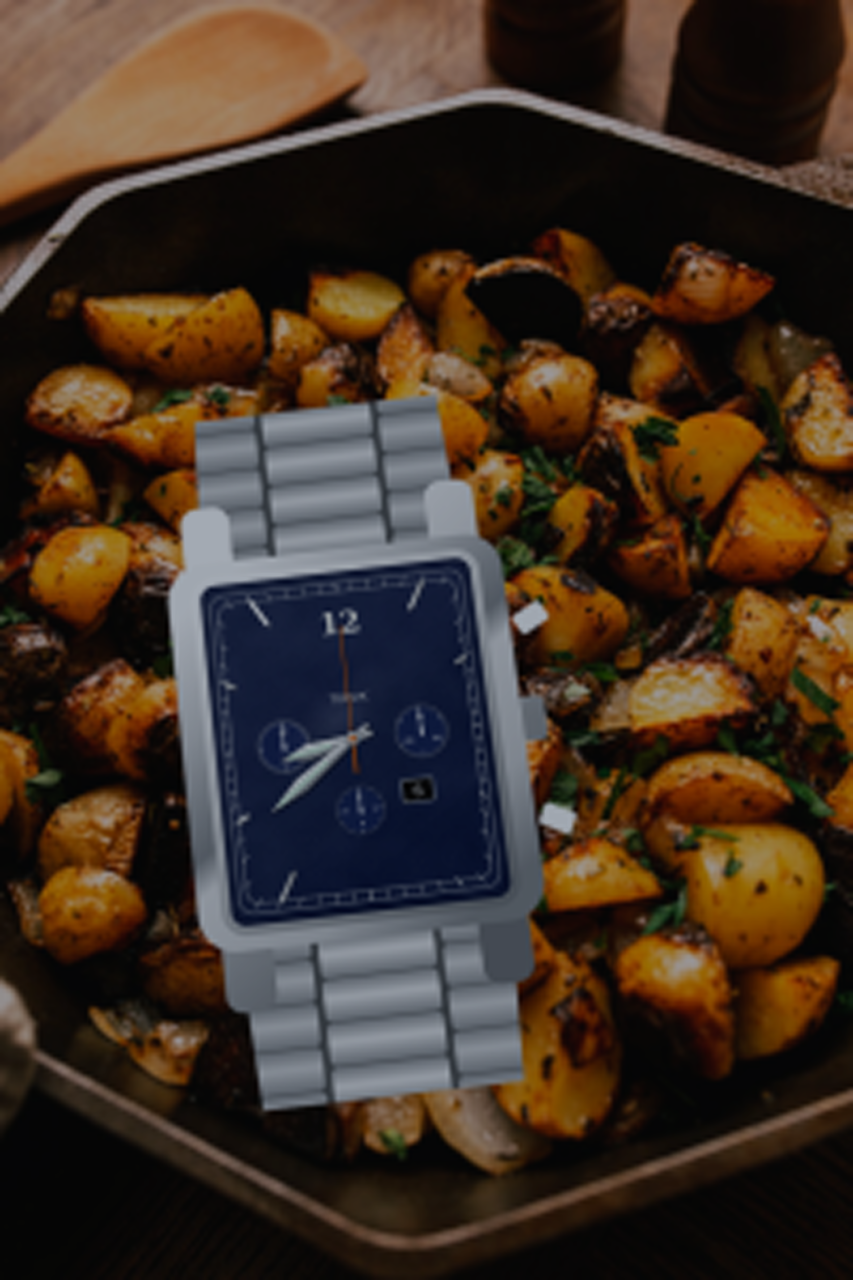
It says 8.39
